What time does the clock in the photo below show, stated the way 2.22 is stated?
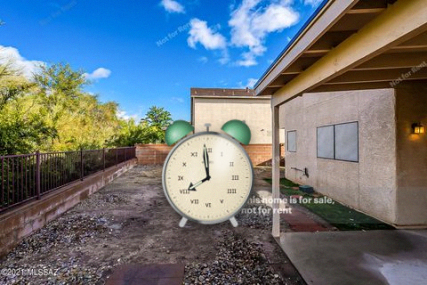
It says 7.59
